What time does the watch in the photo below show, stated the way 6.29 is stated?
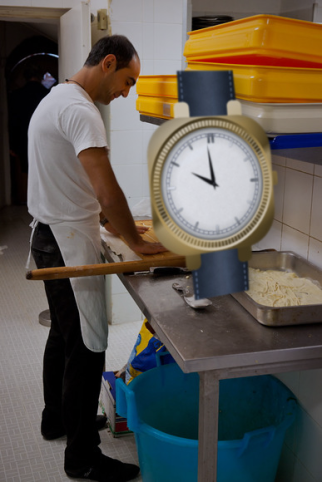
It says 9.59
